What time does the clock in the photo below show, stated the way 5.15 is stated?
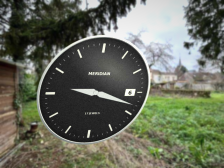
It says 9.18
